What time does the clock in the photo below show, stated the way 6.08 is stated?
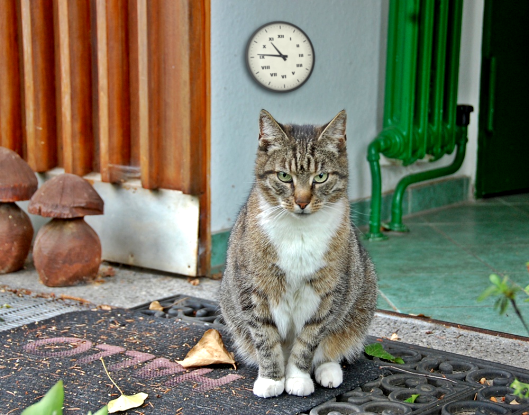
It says 10.46
